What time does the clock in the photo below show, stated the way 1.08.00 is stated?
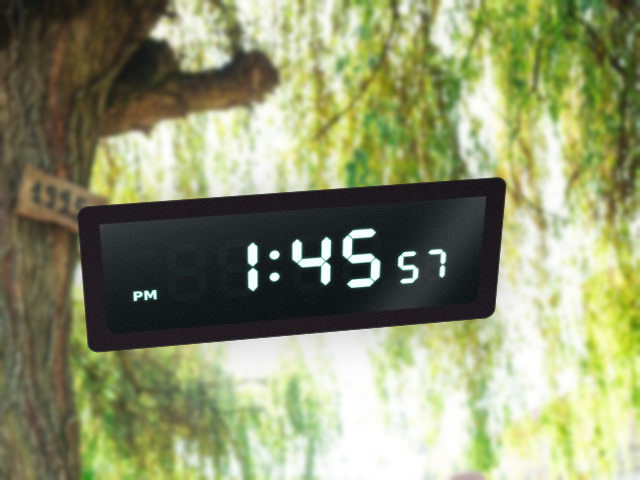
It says 1.45.57
